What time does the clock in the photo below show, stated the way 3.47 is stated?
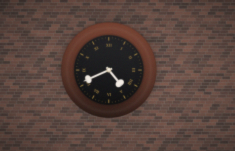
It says 4.41
